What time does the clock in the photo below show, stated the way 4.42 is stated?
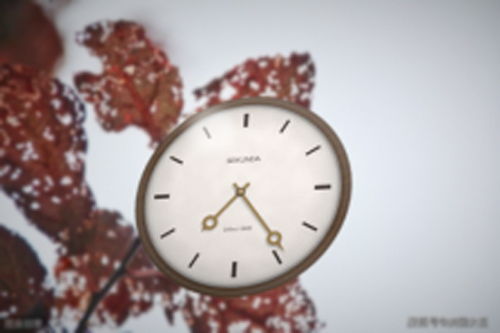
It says 7.24
